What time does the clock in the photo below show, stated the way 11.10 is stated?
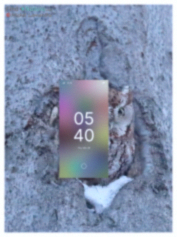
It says 5.40
